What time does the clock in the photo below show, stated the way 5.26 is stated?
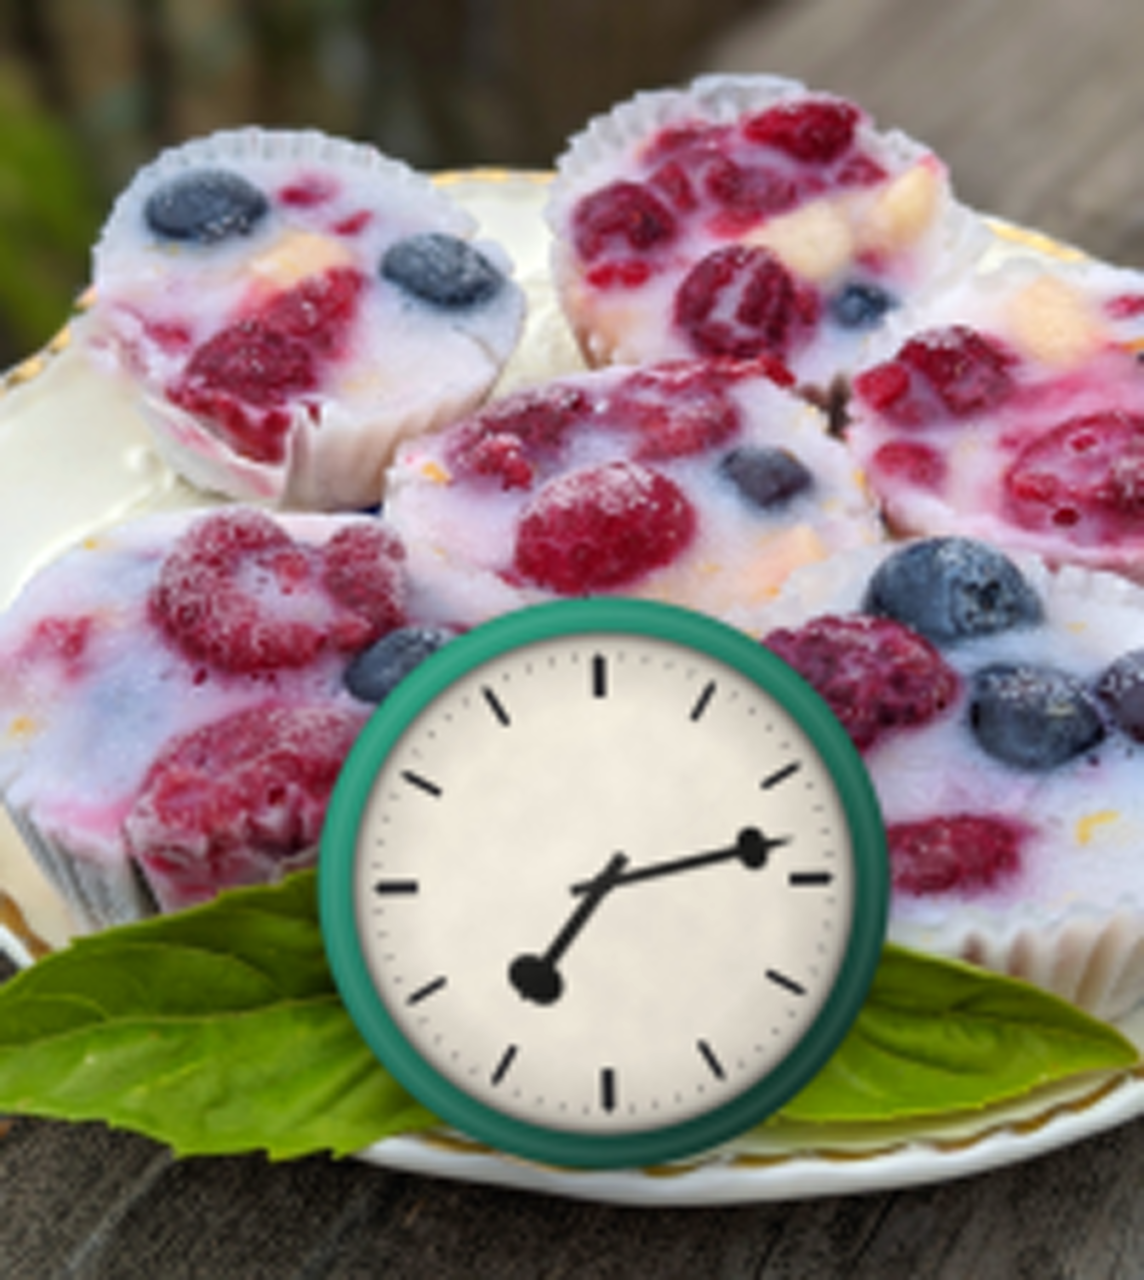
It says 7.13
